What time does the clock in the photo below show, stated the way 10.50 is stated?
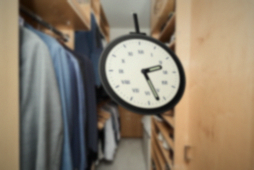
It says 2.27
